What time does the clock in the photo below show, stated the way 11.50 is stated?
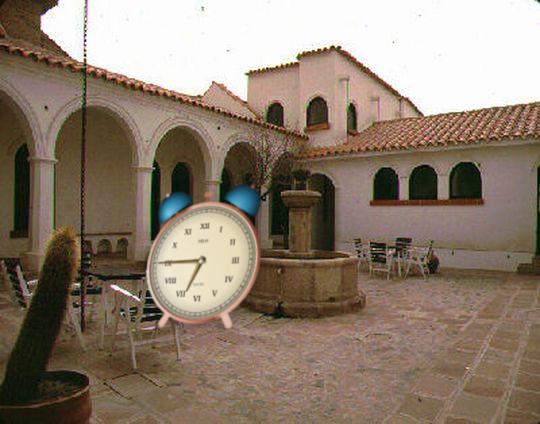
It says 6.45
